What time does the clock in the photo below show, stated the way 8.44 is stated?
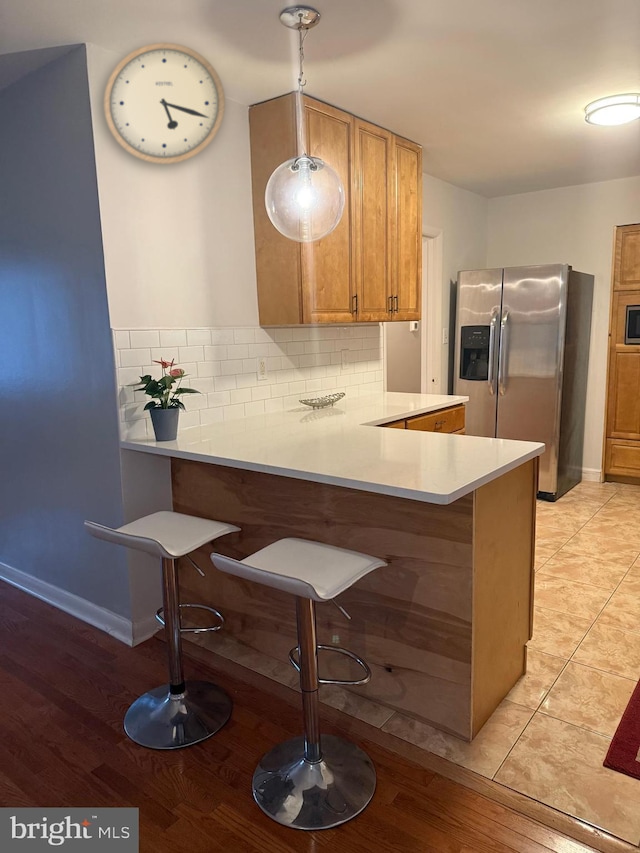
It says 5.18
